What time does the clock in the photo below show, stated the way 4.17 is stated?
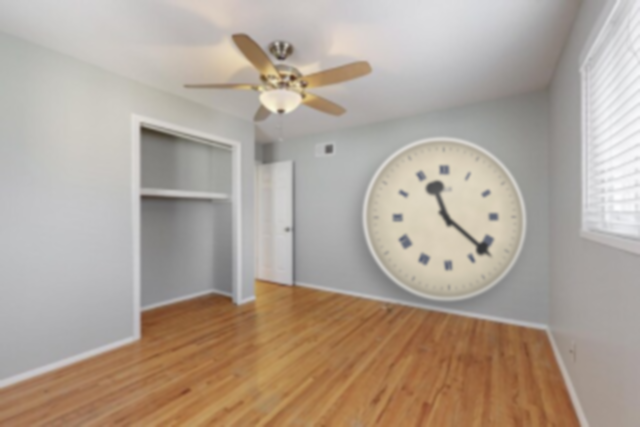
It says 11.22
